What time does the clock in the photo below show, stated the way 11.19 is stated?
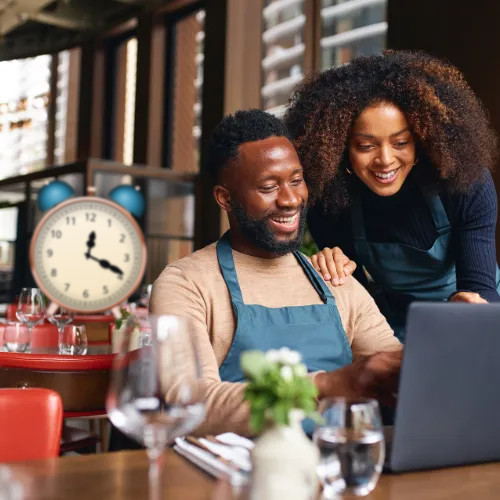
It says 12.19
